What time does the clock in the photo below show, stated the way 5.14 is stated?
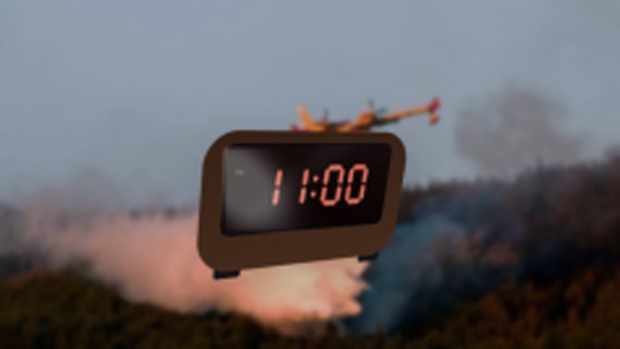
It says 11.00
